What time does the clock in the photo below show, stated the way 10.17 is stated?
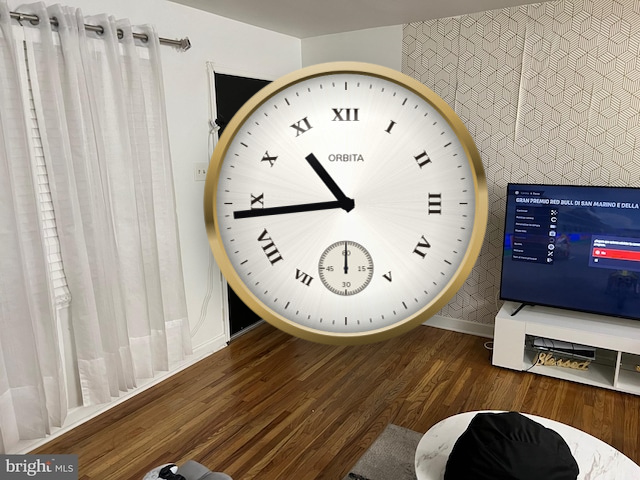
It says 10.44
